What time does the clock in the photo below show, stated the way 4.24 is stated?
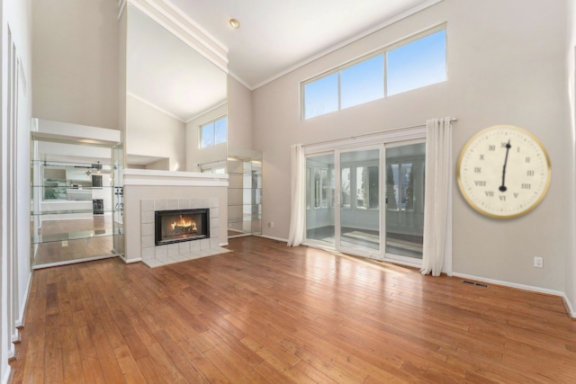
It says 6.01
